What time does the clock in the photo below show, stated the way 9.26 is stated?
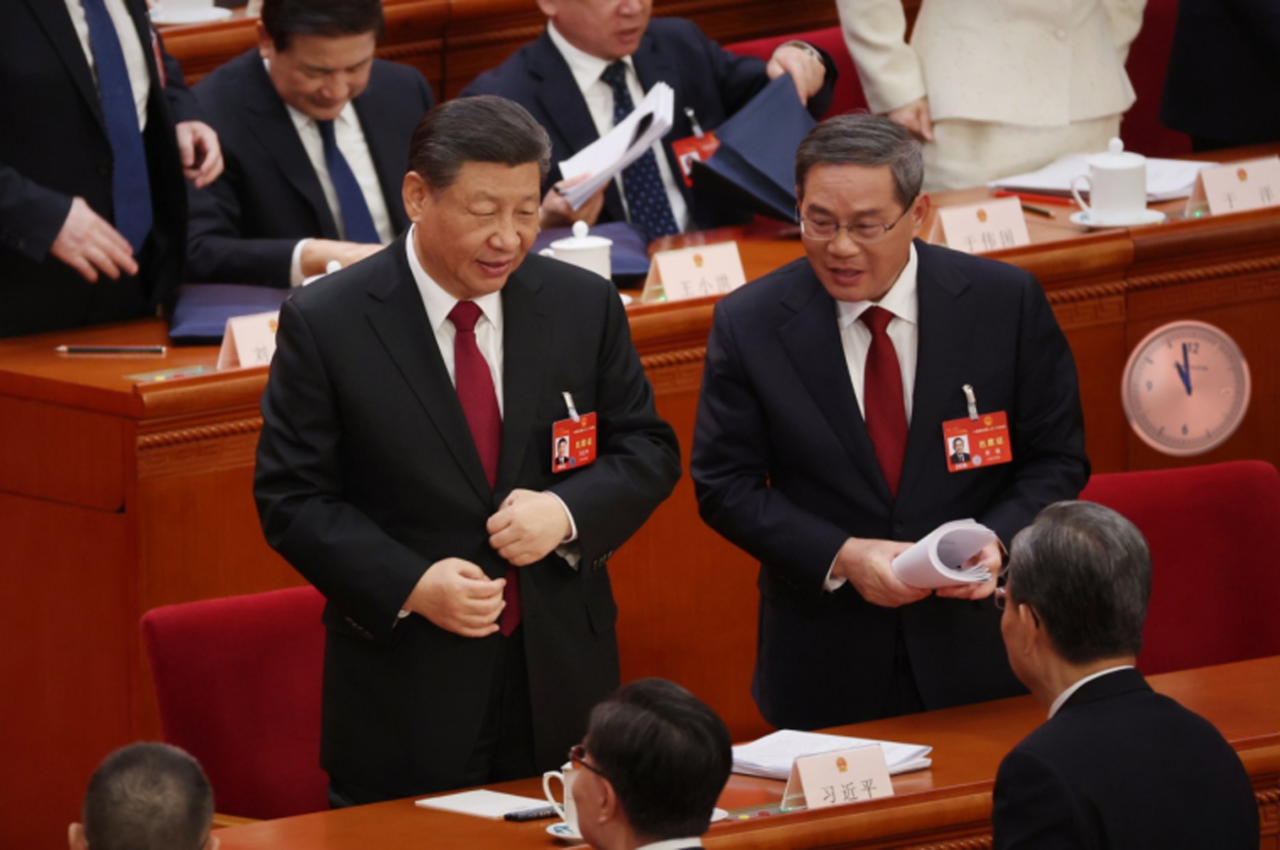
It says 10.58
